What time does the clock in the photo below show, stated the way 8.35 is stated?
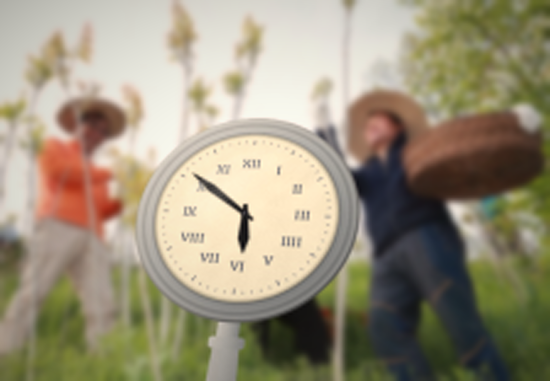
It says 5.51
